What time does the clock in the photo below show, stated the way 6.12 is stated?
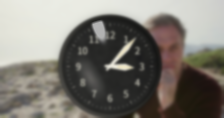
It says 3.07
